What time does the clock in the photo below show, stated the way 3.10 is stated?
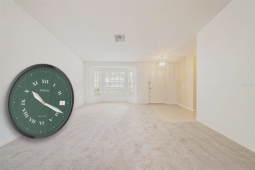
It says 10.19
